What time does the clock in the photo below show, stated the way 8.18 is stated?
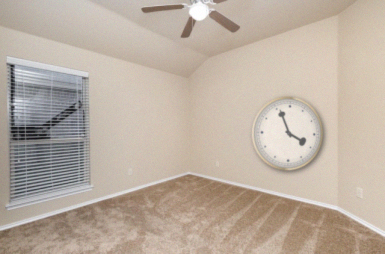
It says 3.56
